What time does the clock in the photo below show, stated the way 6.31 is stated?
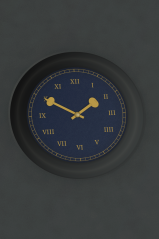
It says 1.50
